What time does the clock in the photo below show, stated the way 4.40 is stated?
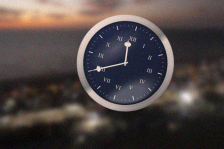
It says 11.40
